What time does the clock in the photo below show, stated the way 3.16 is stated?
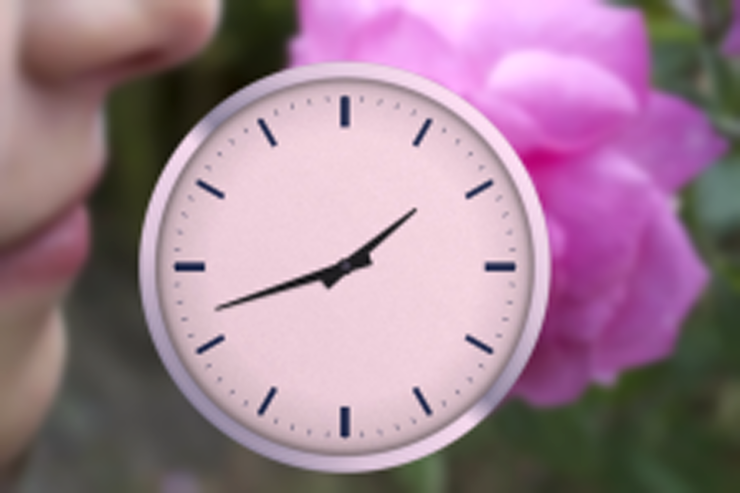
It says 1.42
